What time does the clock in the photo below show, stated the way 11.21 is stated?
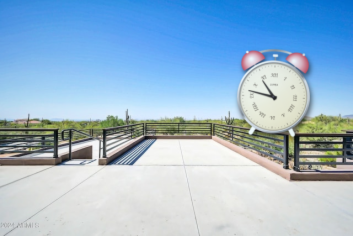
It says 10.47
